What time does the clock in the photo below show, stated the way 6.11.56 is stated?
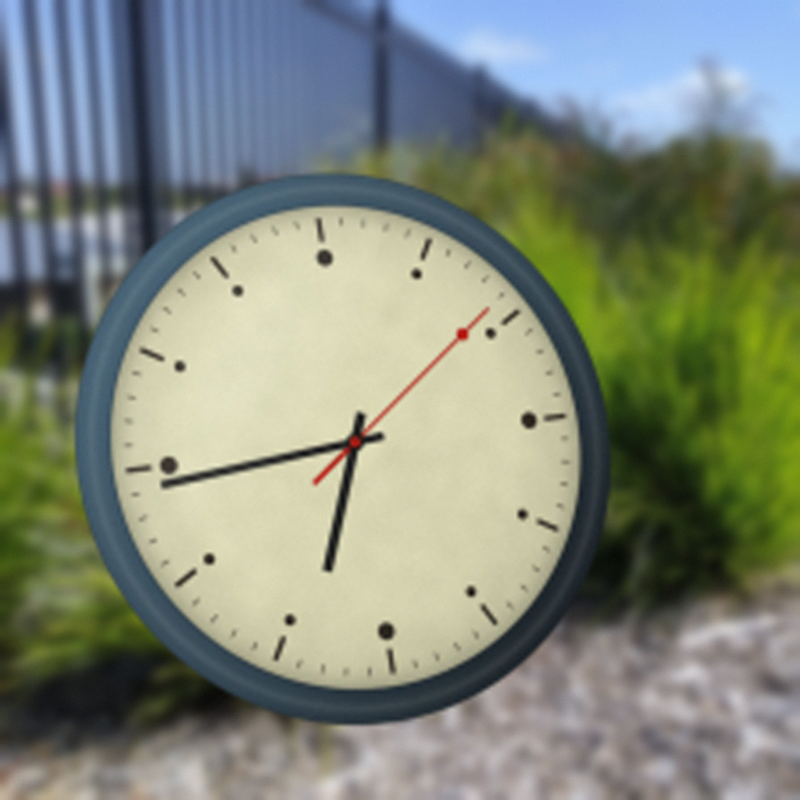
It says 6.44.09
